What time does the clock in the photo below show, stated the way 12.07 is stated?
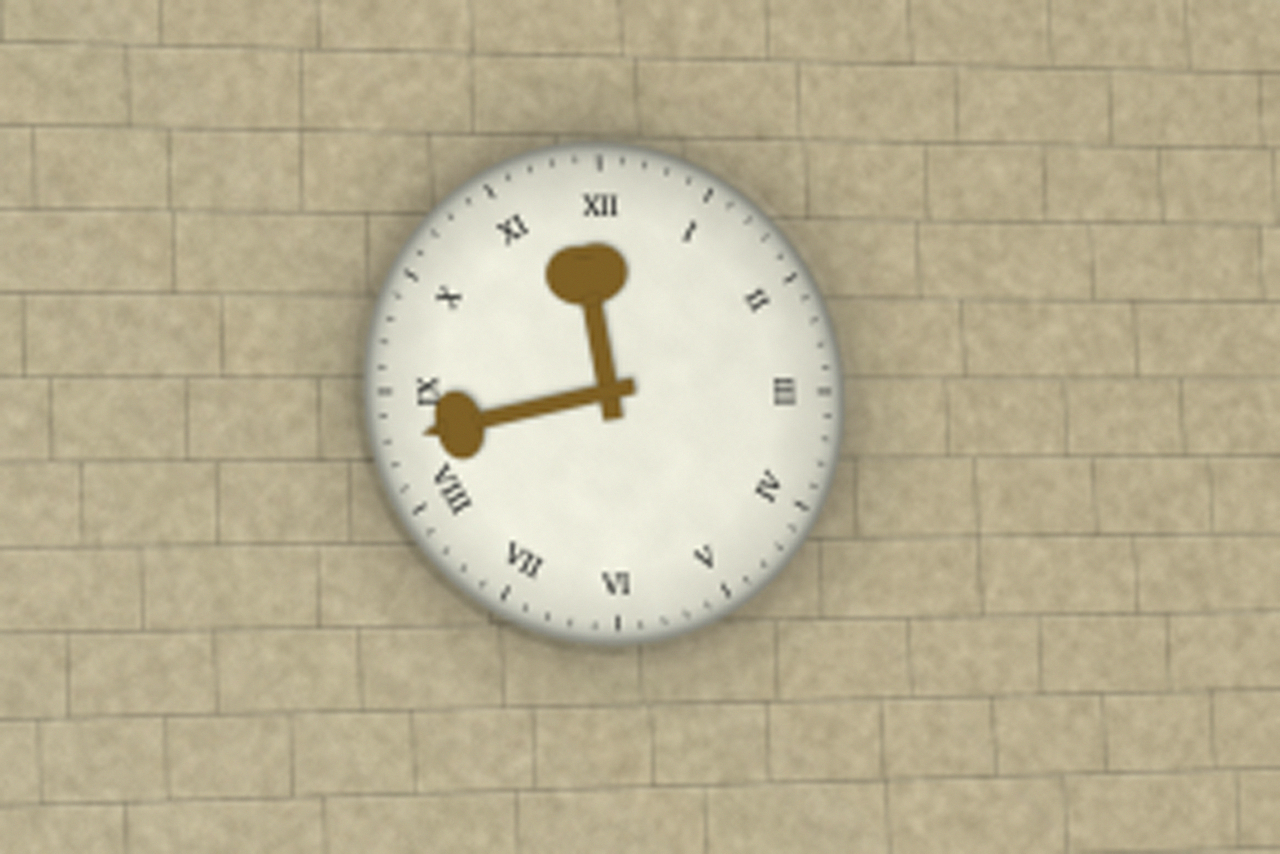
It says 11.43
